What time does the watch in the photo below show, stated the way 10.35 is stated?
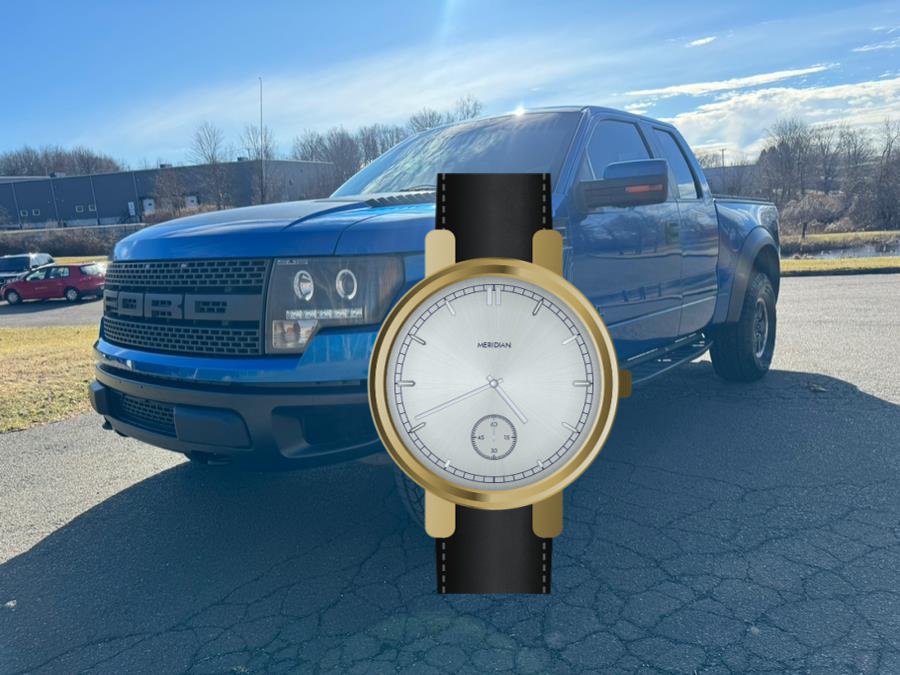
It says 4.41
